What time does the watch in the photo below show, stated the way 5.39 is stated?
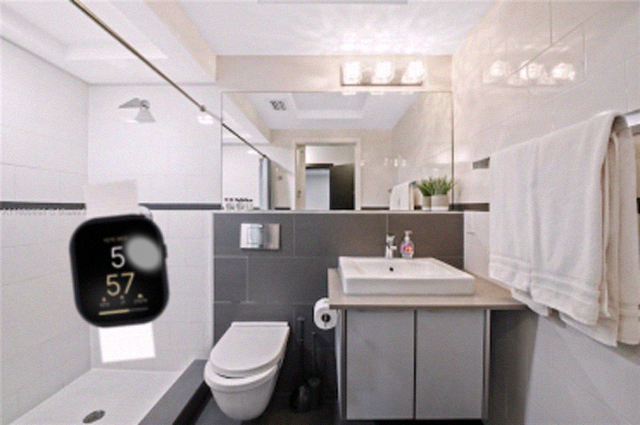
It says 5.57
